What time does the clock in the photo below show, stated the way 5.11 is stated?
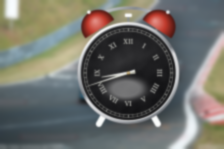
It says 8.42
